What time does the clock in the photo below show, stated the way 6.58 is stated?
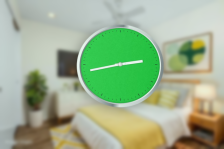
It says 2.43
